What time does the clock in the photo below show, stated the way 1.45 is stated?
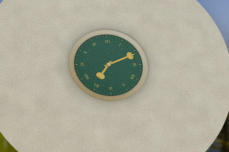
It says 7.11
